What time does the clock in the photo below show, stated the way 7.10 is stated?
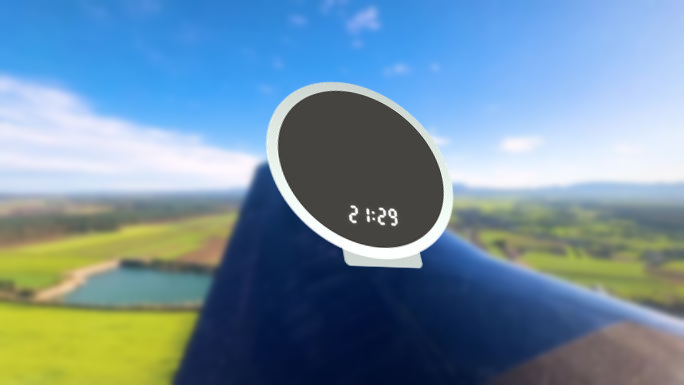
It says 21.29
